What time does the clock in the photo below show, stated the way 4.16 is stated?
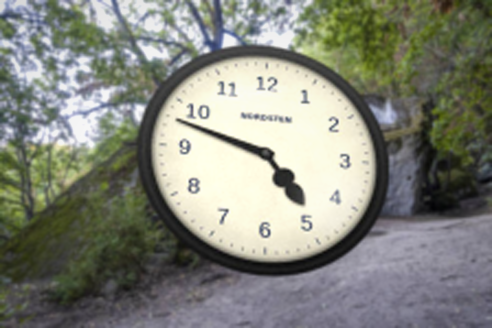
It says 4.48
